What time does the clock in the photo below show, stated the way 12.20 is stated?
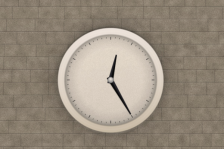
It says 12.25
